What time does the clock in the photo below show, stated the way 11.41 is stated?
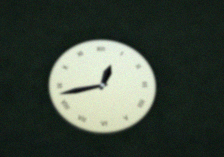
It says 12.43
